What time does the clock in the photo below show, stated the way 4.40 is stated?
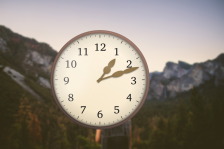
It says 1.12
